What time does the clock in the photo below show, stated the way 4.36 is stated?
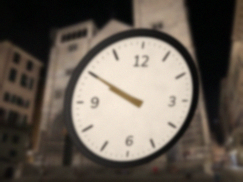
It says 9.50
